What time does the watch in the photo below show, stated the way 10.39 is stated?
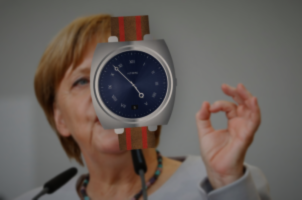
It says 4.53
